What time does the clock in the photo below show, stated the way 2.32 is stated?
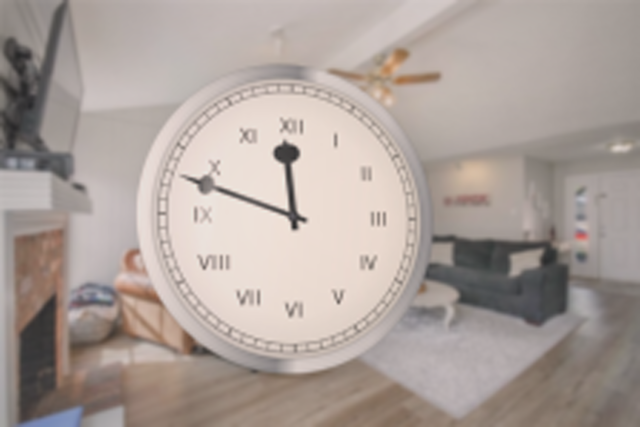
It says 11.48
